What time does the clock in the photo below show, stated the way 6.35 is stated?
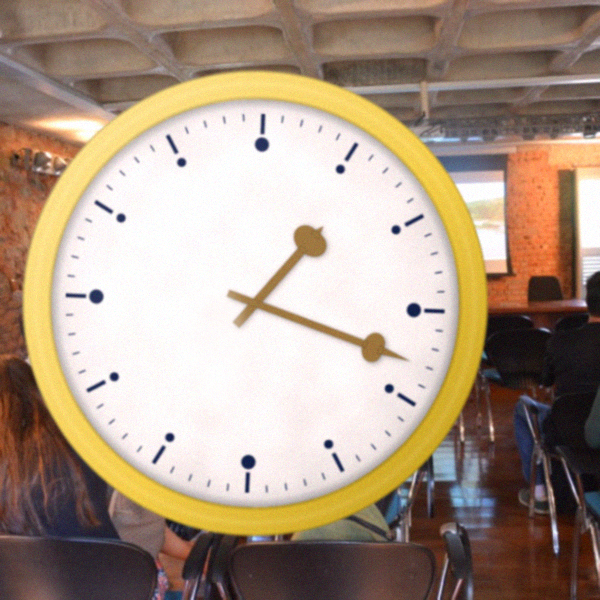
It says 1.18
